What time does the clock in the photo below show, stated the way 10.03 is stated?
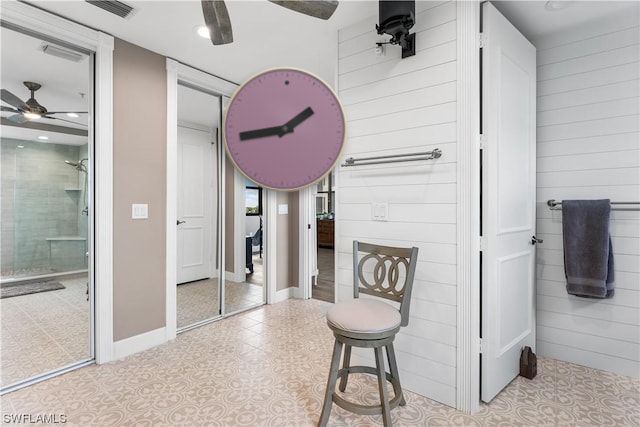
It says 1.43
